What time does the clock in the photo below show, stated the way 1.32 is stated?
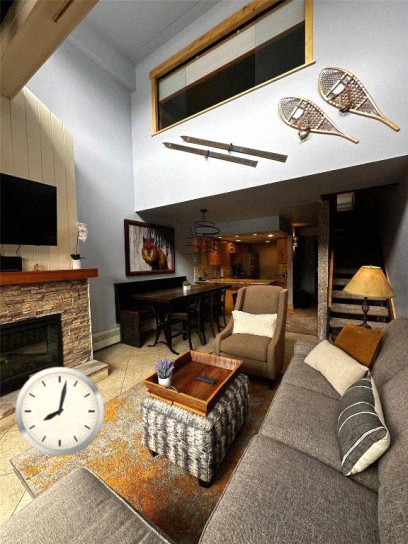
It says 8.02
